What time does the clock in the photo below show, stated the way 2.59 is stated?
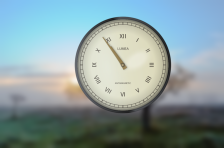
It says 10.54
